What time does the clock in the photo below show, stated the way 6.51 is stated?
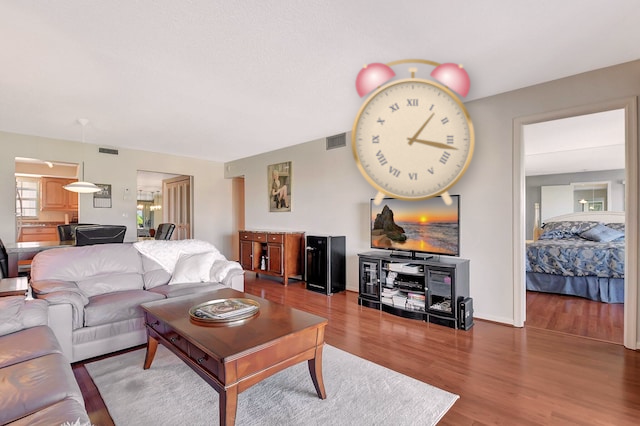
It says 1.17
